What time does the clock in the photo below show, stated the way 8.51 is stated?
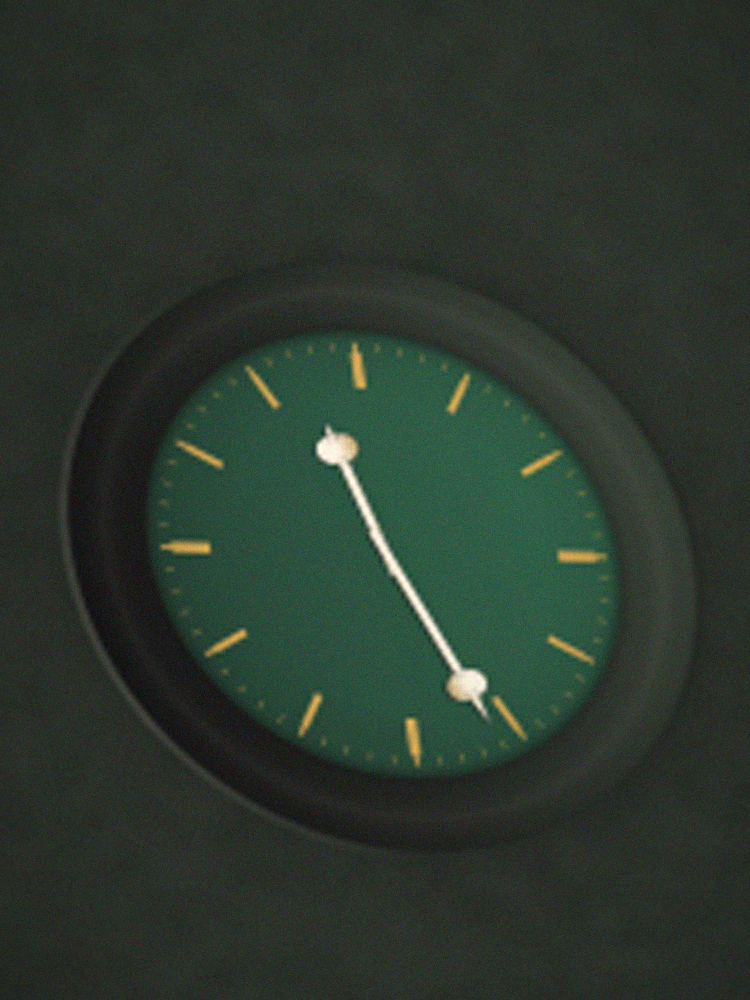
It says 11.26
